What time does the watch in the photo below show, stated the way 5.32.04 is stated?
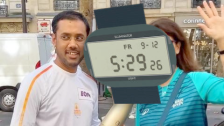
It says 5.29.26
